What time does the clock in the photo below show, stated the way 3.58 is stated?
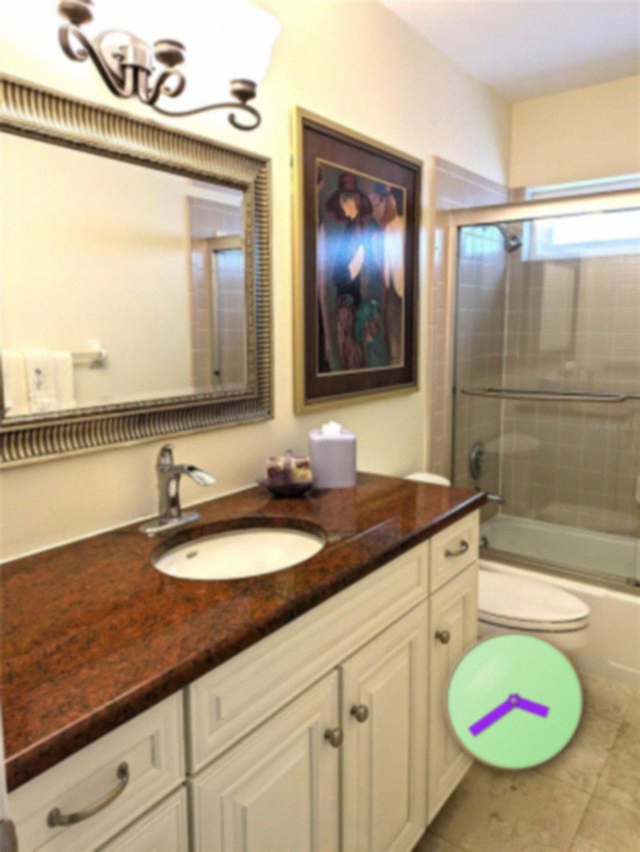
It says 3.39
